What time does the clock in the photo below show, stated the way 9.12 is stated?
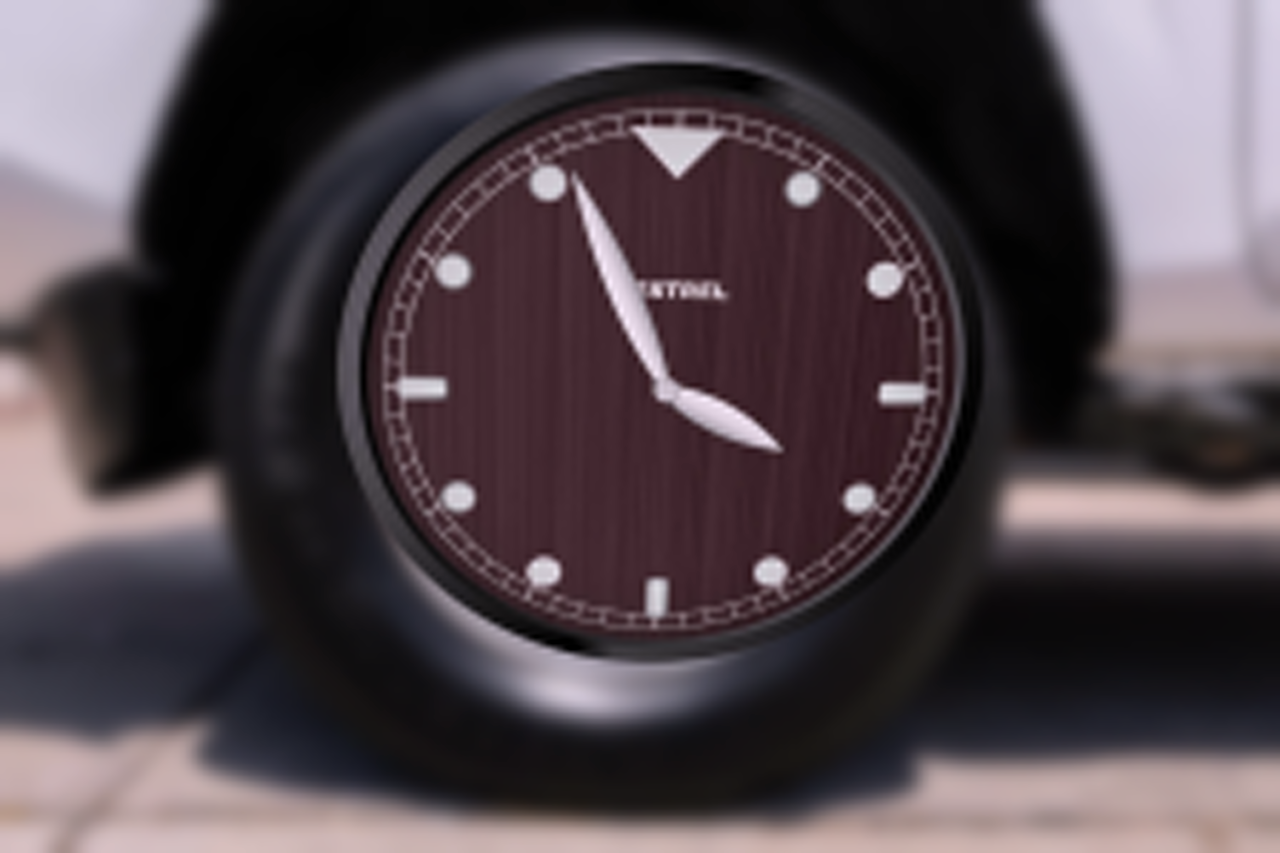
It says 3.56
